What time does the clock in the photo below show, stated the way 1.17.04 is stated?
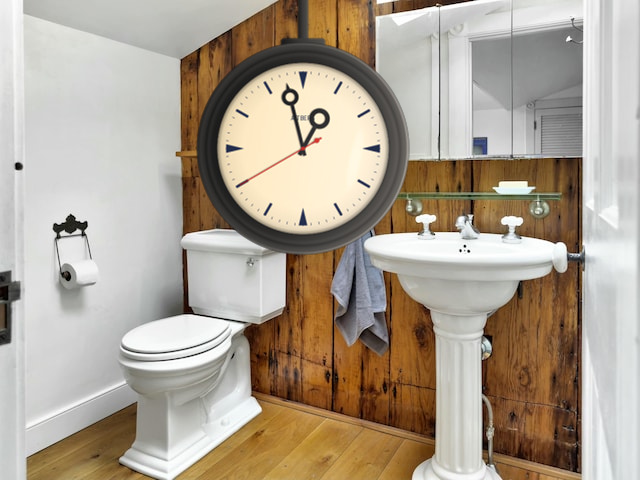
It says 12.57.40
